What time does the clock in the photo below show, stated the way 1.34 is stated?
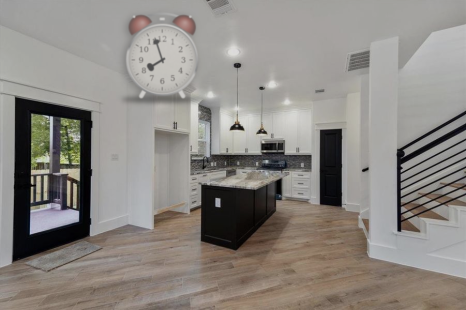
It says 7.57
